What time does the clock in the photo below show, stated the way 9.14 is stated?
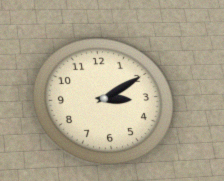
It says 3.10
